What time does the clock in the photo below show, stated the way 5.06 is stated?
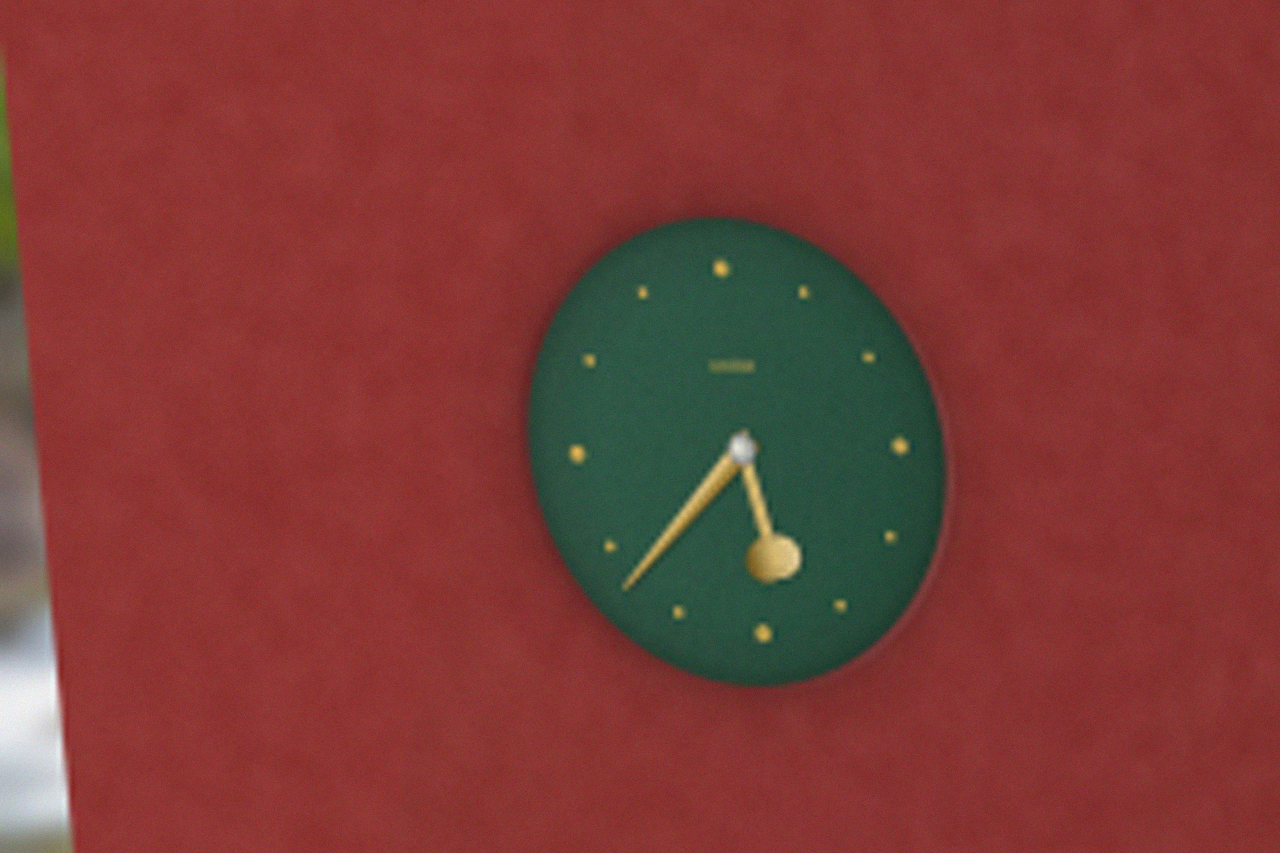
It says 5.38
